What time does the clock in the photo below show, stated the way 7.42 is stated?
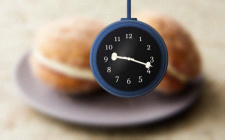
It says 9.18
